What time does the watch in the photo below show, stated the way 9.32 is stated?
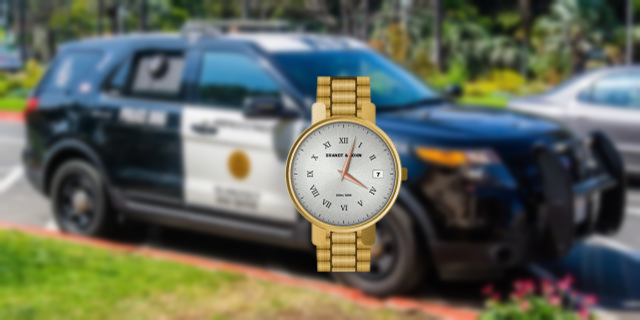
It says 4.03
